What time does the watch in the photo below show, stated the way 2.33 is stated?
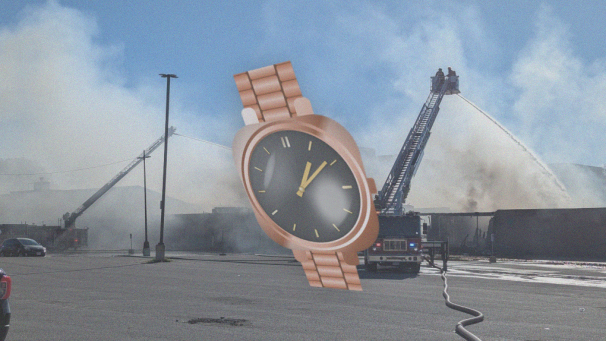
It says 1.09
